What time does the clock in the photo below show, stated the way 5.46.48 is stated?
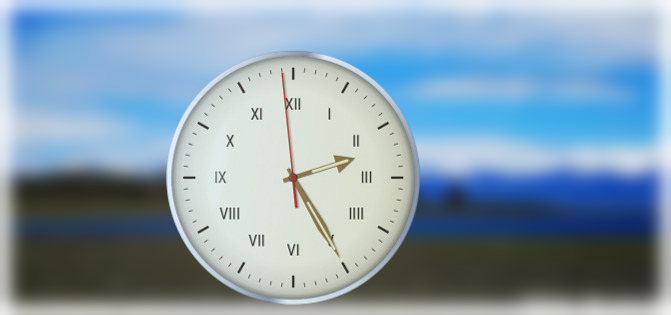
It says 2.24.59
